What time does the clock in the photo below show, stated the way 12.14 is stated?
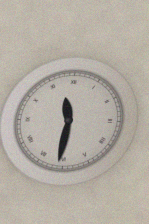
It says 11.31
